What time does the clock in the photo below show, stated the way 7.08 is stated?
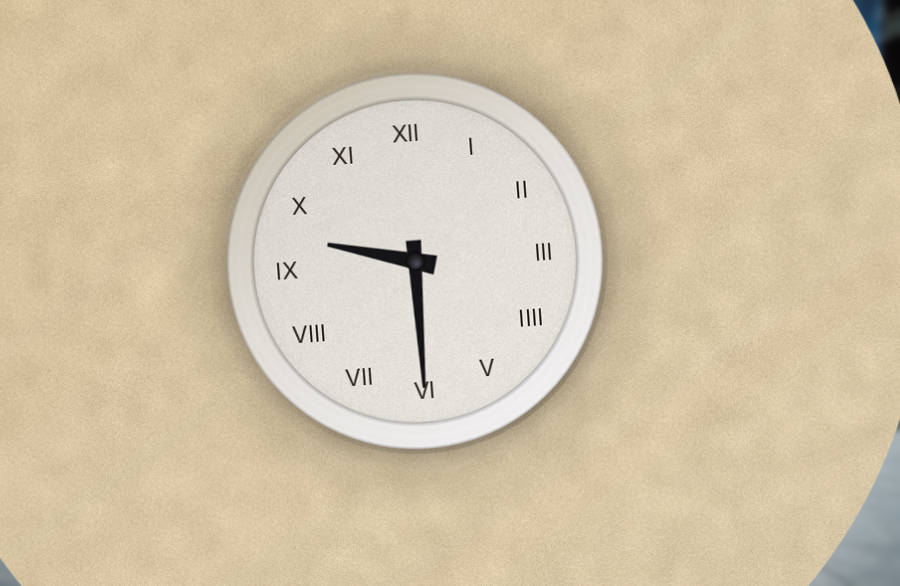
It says 9.30
